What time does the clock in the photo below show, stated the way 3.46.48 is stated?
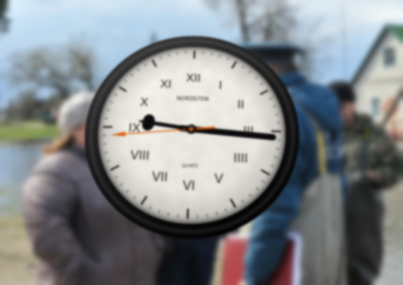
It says 9.15.44
